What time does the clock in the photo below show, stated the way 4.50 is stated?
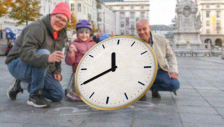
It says 11.40
